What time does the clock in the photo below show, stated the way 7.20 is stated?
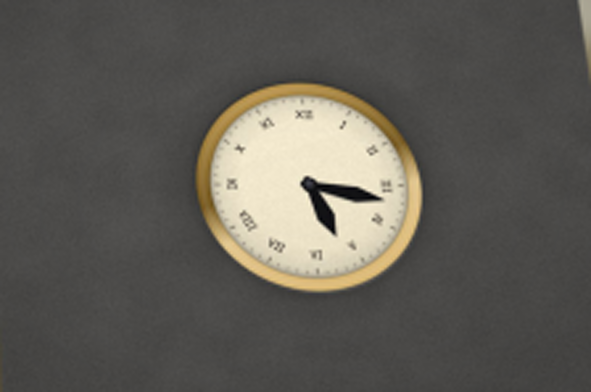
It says 5.17
